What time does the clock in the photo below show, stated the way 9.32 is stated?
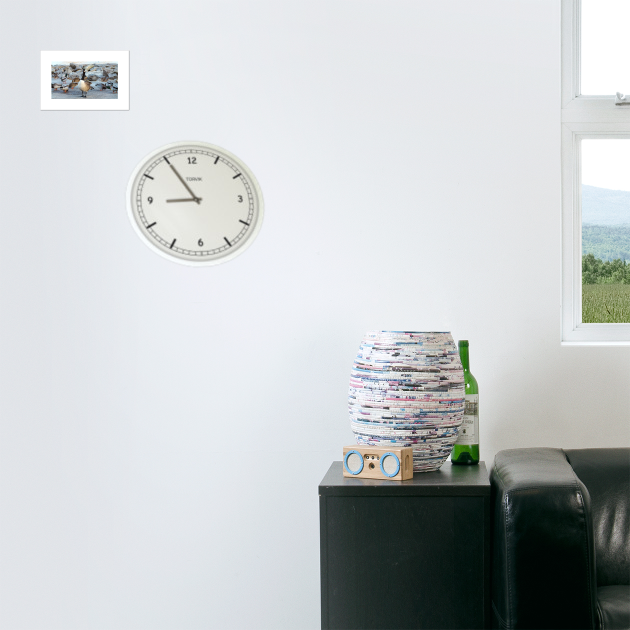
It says 8.55
